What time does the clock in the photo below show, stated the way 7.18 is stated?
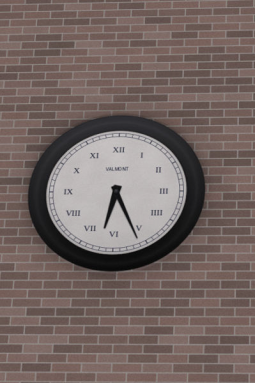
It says 6.26
